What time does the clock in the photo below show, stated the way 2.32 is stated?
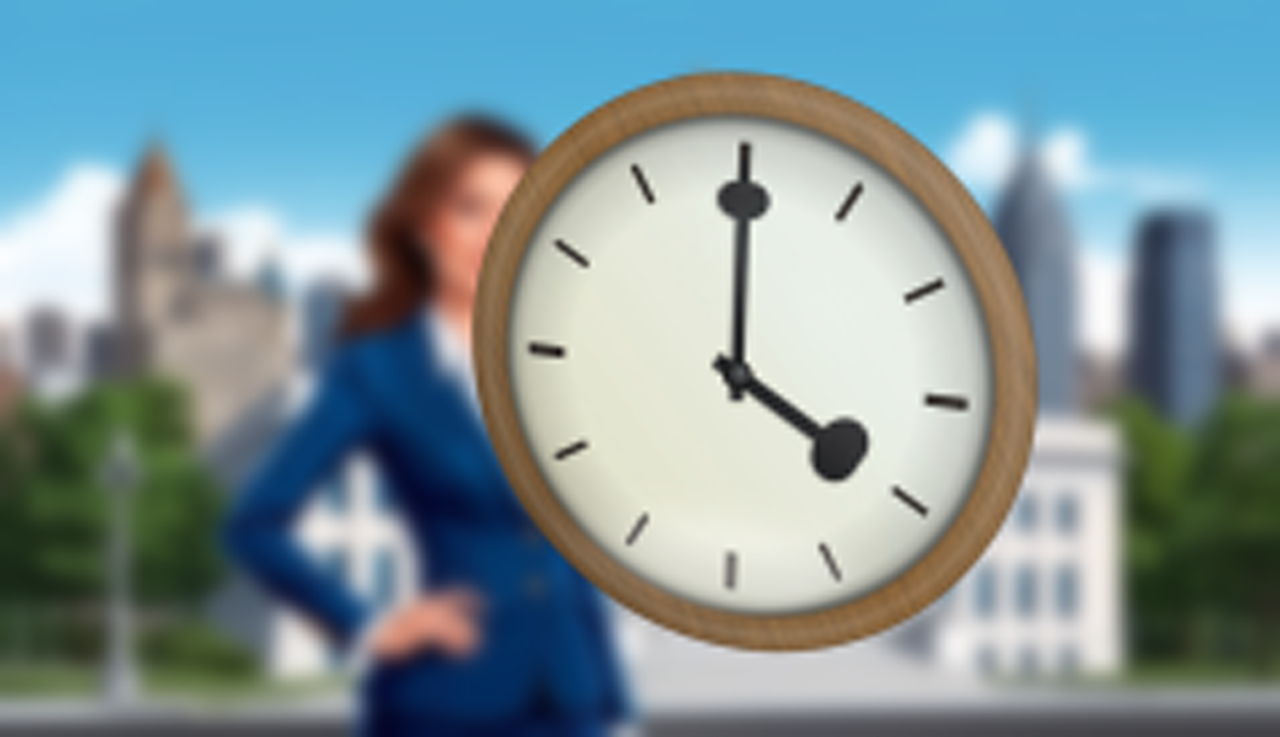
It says 4.00
